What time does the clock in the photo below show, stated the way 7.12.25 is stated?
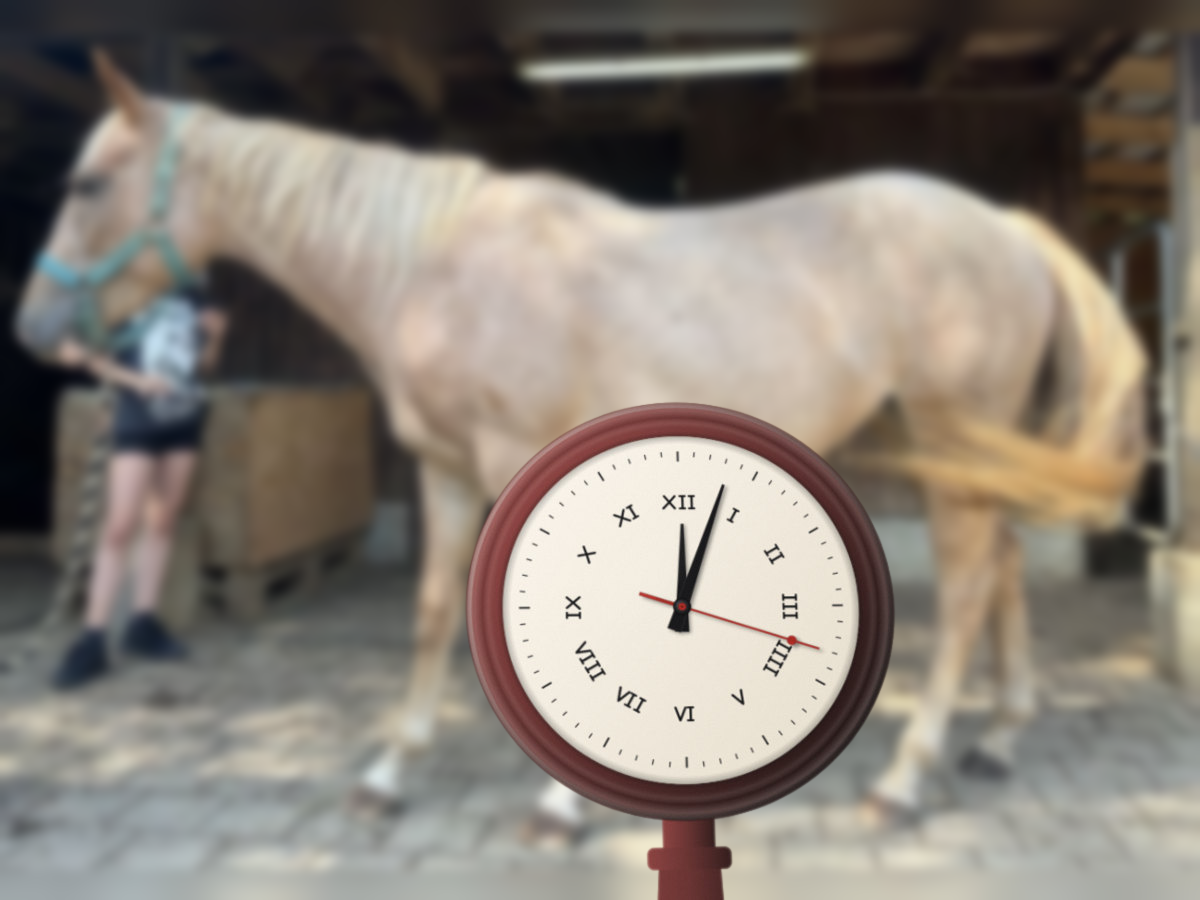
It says 12.03.18
